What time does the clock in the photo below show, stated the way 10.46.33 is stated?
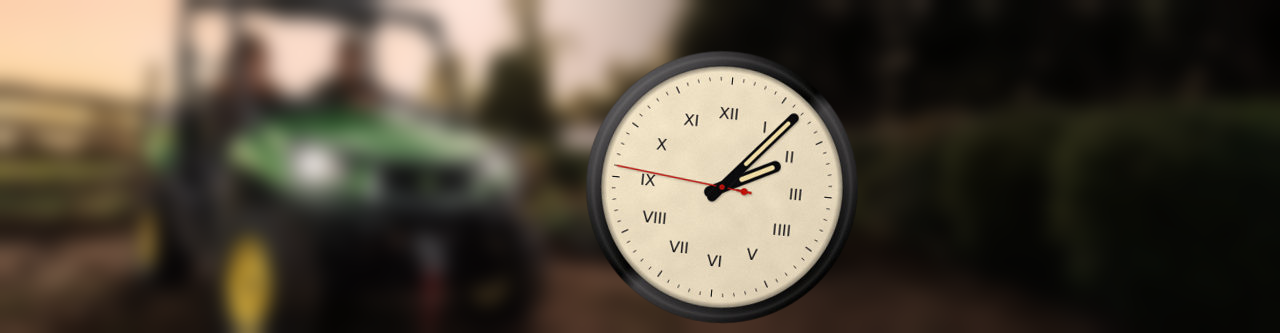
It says 2.06.46
